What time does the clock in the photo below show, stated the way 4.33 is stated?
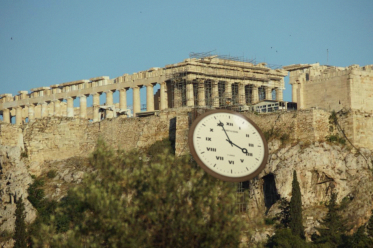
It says 3.56
